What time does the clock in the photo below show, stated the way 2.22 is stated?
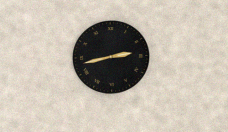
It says 2.43
